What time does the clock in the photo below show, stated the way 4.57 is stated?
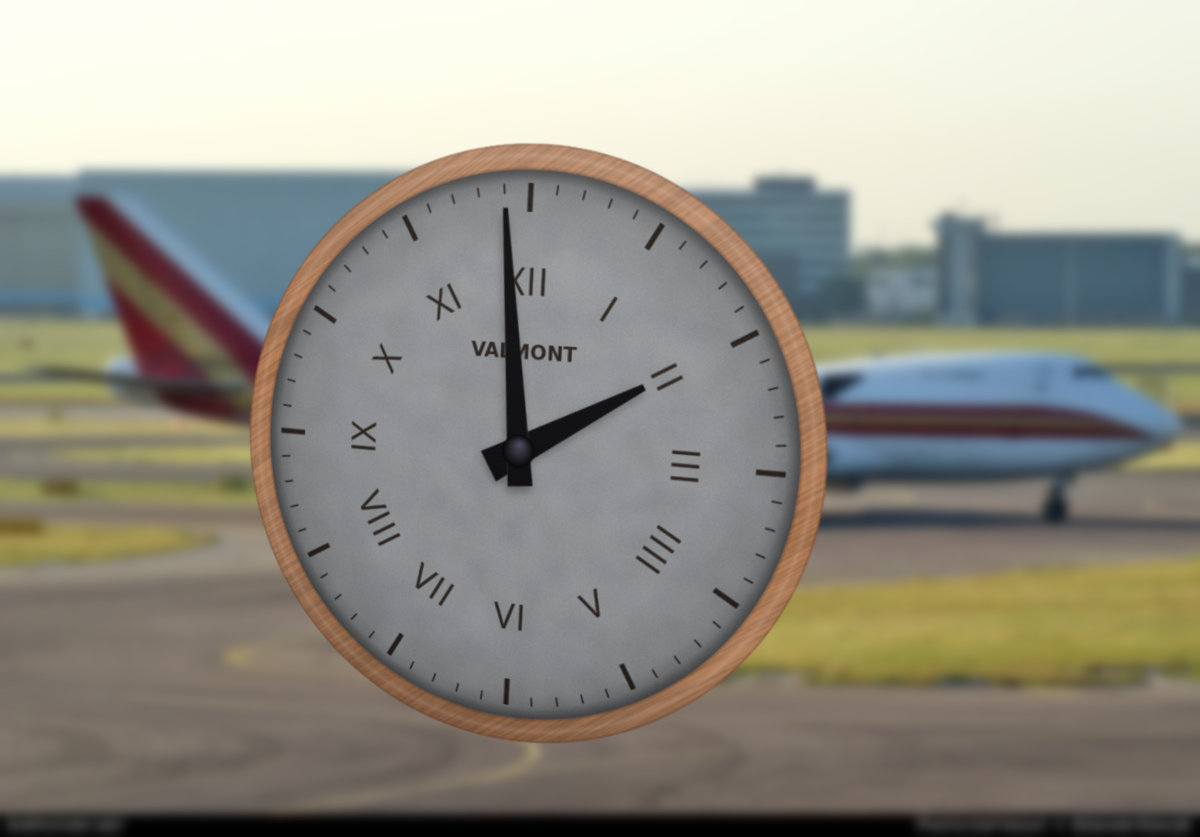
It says 1.59
